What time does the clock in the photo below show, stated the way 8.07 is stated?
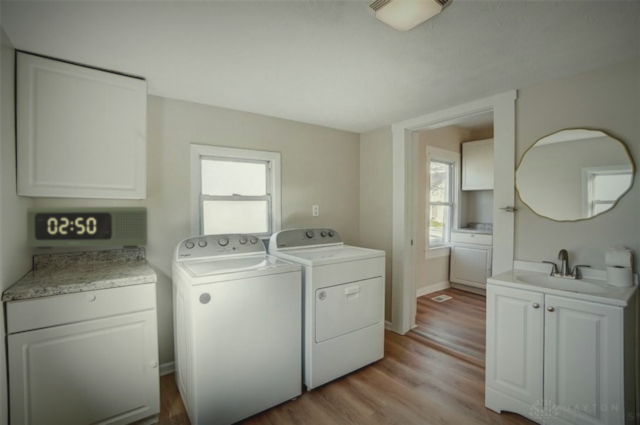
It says 2.50
